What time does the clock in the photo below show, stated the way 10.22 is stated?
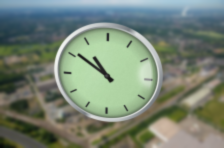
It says 10.51
